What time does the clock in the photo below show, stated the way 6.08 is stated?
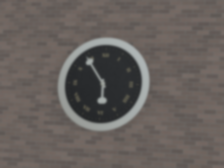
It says 5.54
